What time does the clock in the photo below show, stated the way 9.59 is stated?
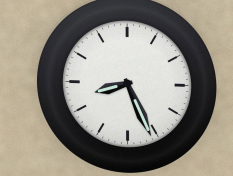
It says 8.26
